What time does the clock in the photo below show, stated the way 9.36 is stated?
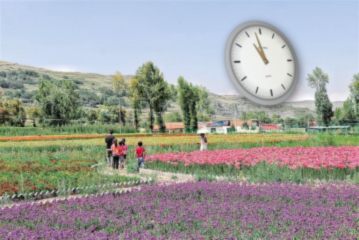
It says 10.58
